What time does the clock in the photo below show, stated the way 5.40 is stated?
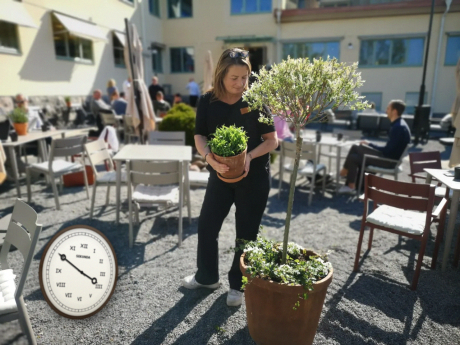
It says 3.50
